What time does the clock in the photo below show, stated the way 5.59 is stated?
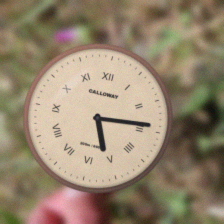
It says 5.14
